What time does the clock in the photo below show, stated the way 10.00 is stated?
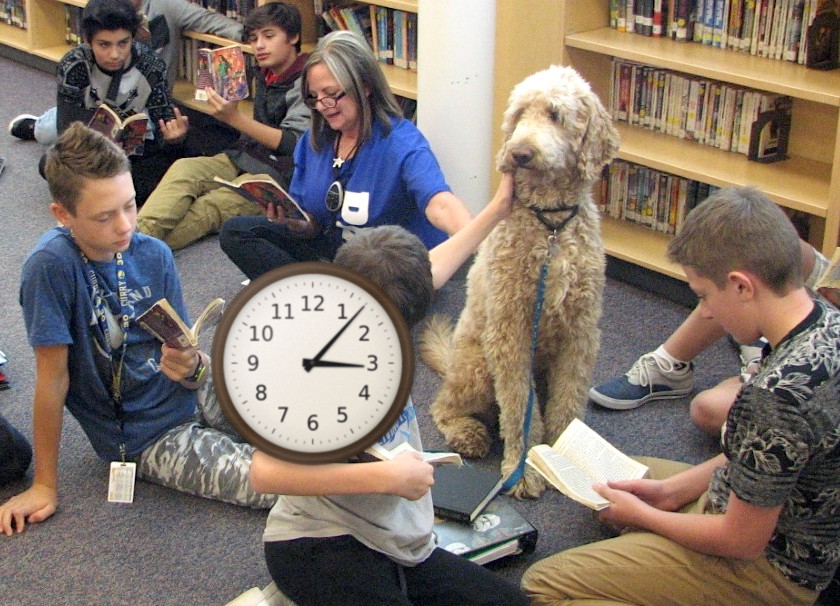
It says 3.07
